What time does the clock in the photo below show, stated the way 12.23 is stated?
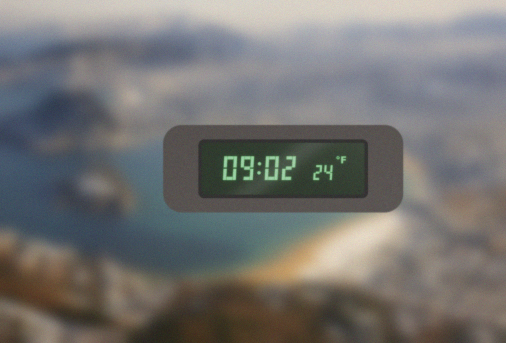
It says 9.02
